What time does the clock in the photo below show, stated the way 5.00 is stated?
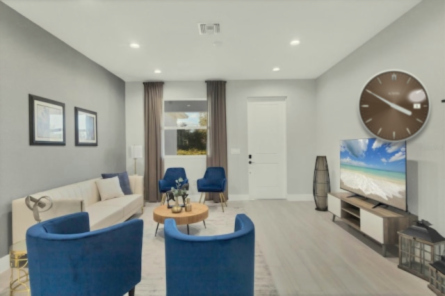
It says 3.50
